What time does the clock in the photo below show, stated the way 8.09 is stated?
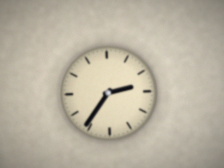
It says 2.36
